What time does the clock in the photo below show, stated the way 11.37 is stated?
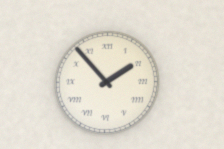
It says 1.53
